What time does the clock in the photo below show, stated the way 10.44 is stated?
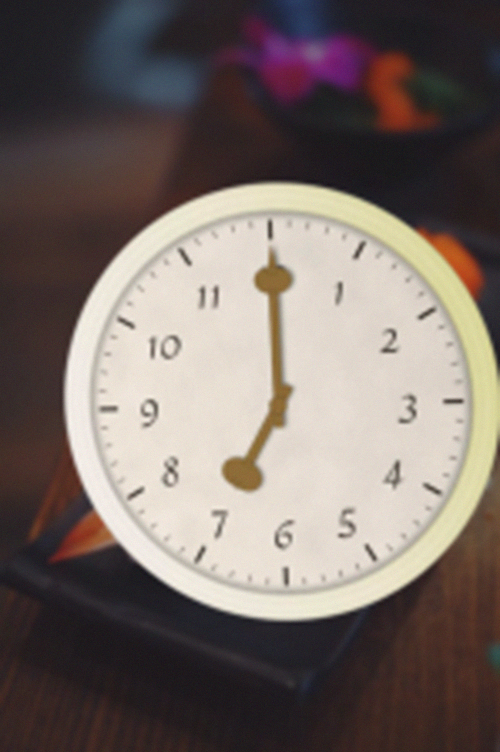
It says 7.00
